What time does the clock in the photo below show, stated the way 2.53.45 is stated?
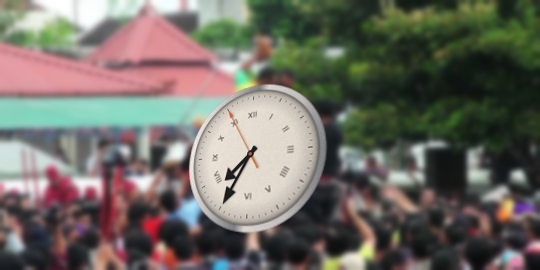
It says 7.34.55
